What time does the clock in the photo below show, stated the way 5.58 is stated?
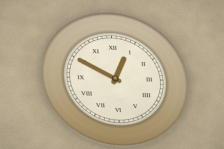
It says 12.50
